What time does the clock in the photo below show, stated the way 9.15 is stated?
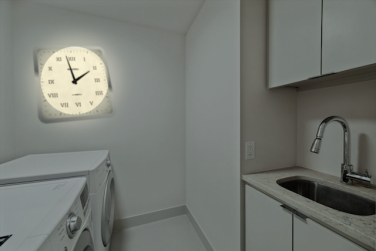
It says 1.58
